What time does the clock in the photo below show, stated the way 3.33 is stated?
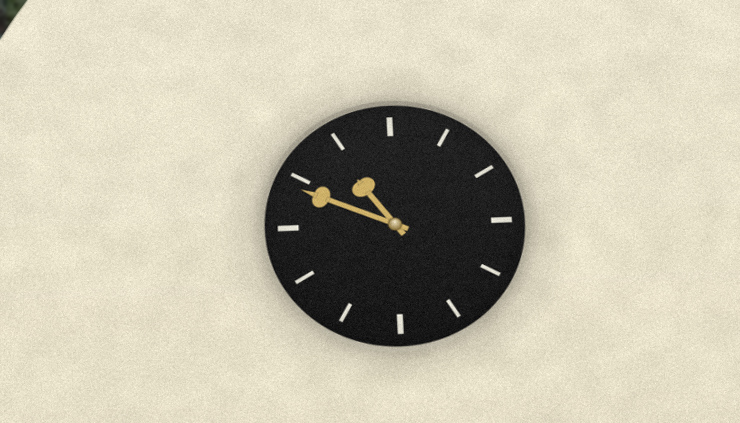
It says 10.49
